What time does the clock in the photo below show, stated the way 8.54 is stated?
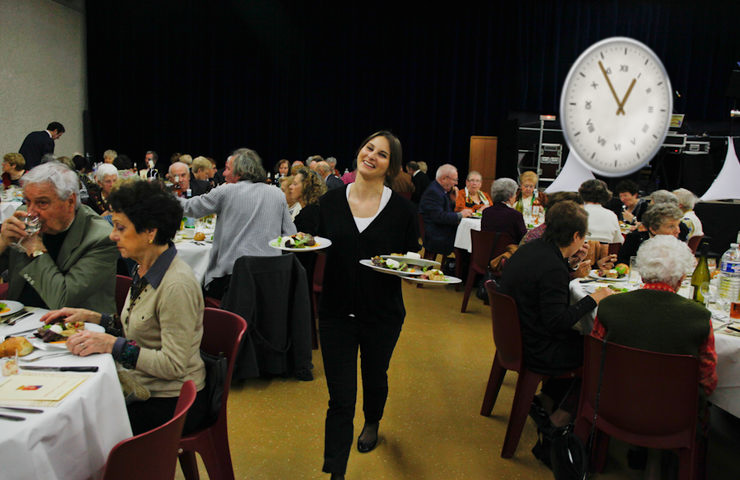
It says 12.54
